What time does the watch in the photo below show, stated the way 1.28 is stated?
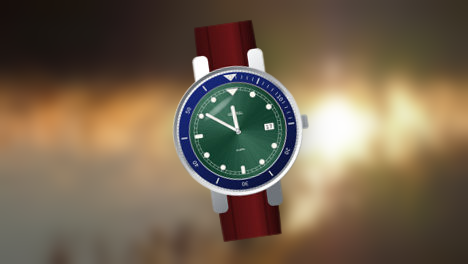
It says 11.51
